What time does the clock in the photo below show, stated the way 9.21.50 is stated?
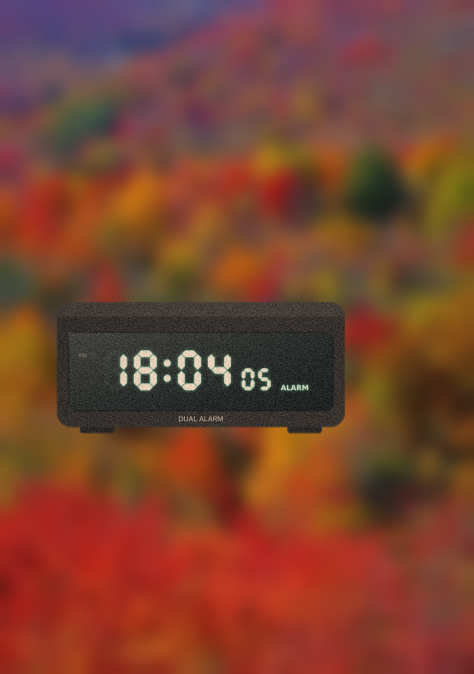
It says 18.04.05
